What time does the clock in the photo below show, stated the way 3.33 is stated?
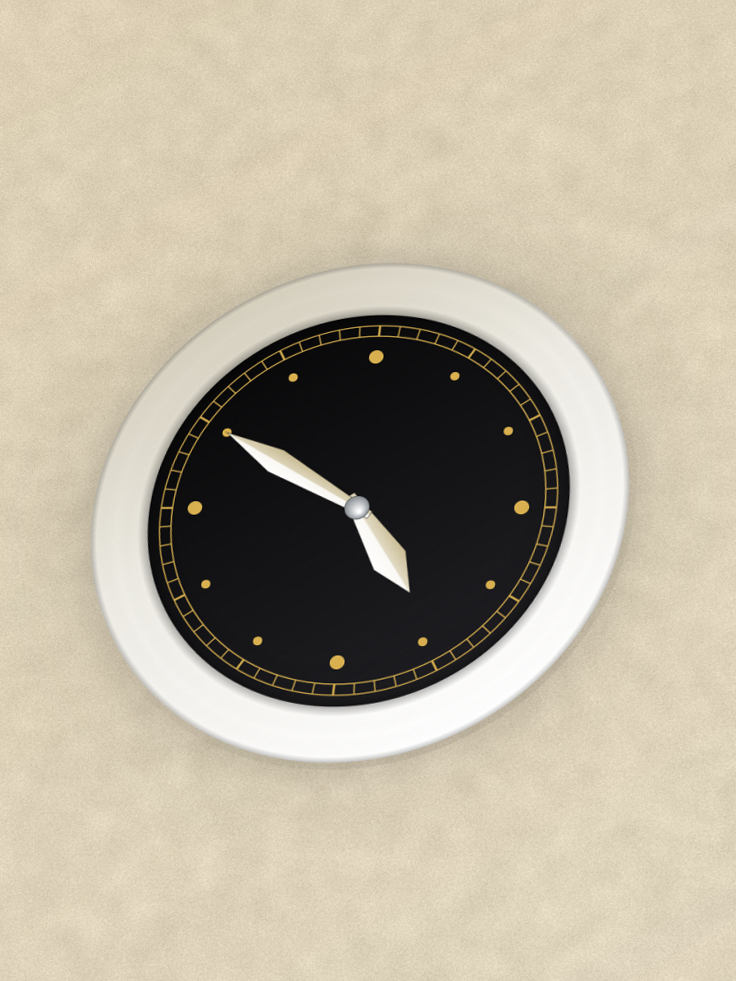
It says 4.50
